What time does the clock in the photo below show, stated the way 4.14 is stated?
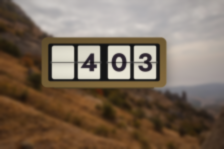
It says 4.03
